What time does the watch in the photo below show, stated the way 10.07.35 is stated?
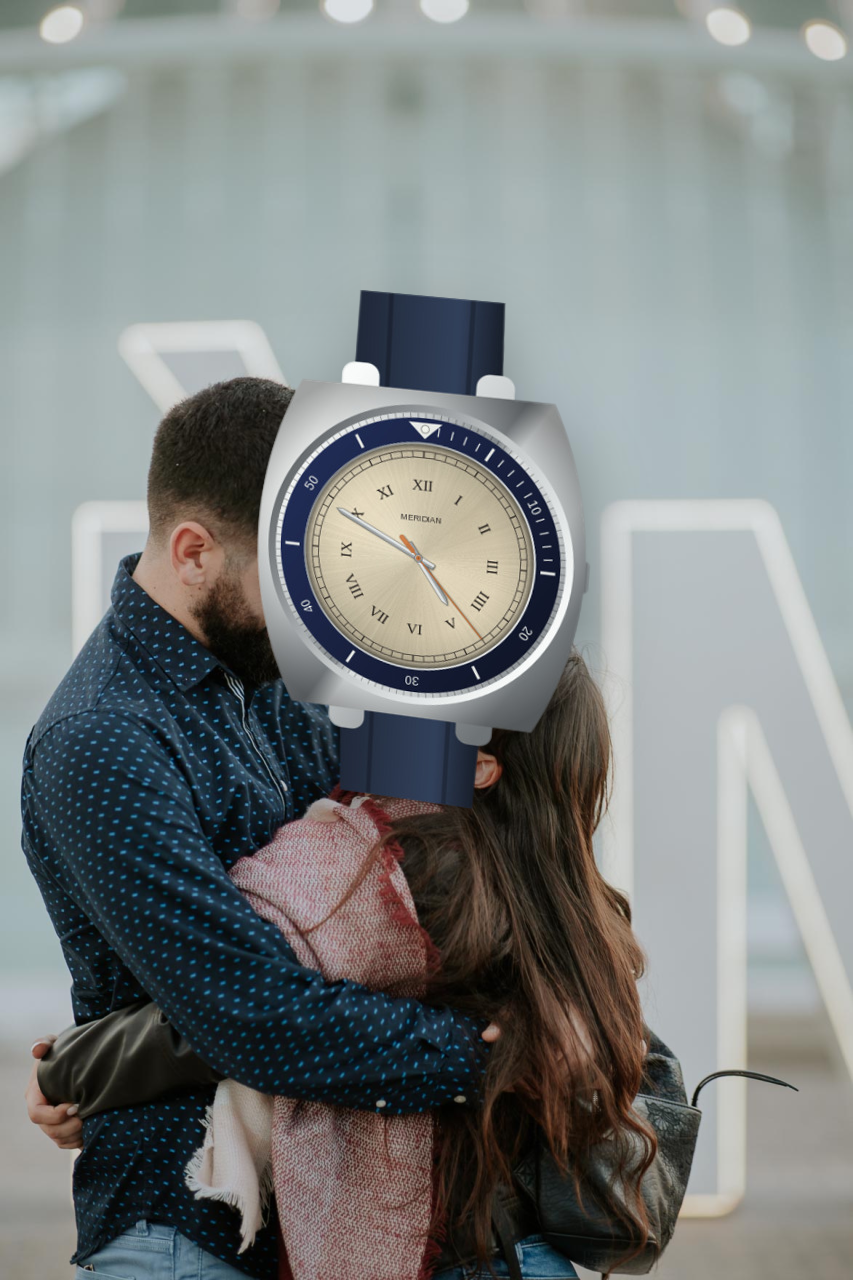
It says 4.49.23
